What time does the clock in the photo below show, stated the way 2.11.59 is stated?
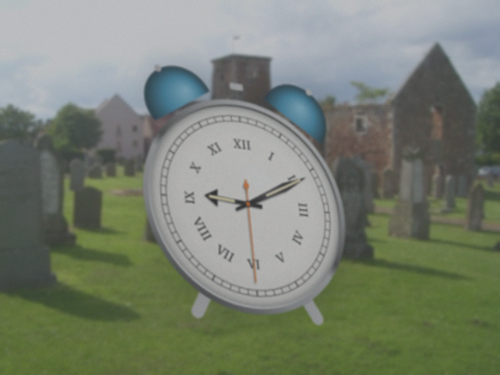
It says 9.10.30
